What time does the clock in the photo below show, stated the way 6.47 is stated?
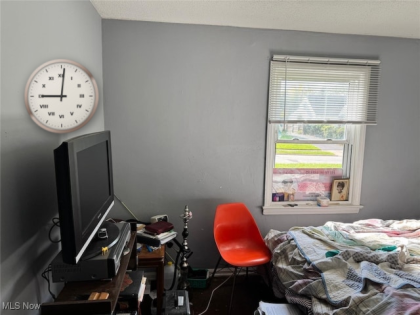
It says 9.01
